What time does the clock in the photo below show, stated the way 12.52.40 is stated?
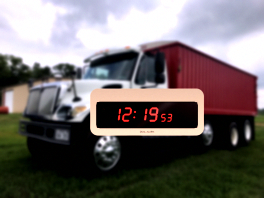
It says 12.19.53
